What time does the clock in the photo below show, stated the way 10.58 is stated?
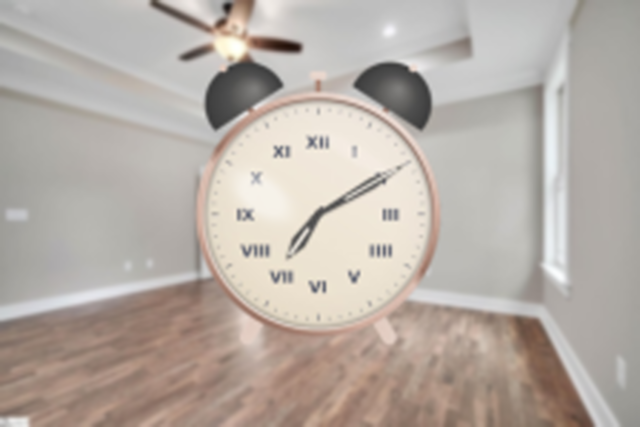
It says 7.10
